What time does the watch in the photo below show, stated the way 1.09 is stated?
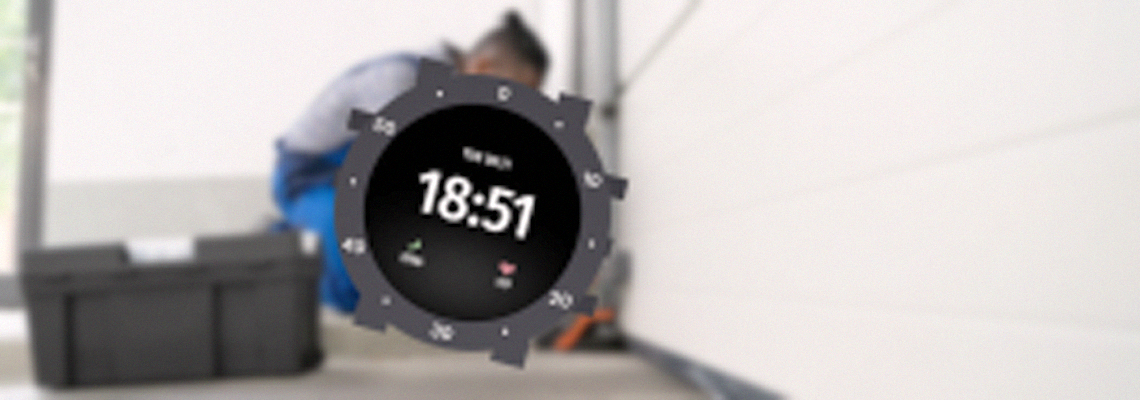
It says 18.51
